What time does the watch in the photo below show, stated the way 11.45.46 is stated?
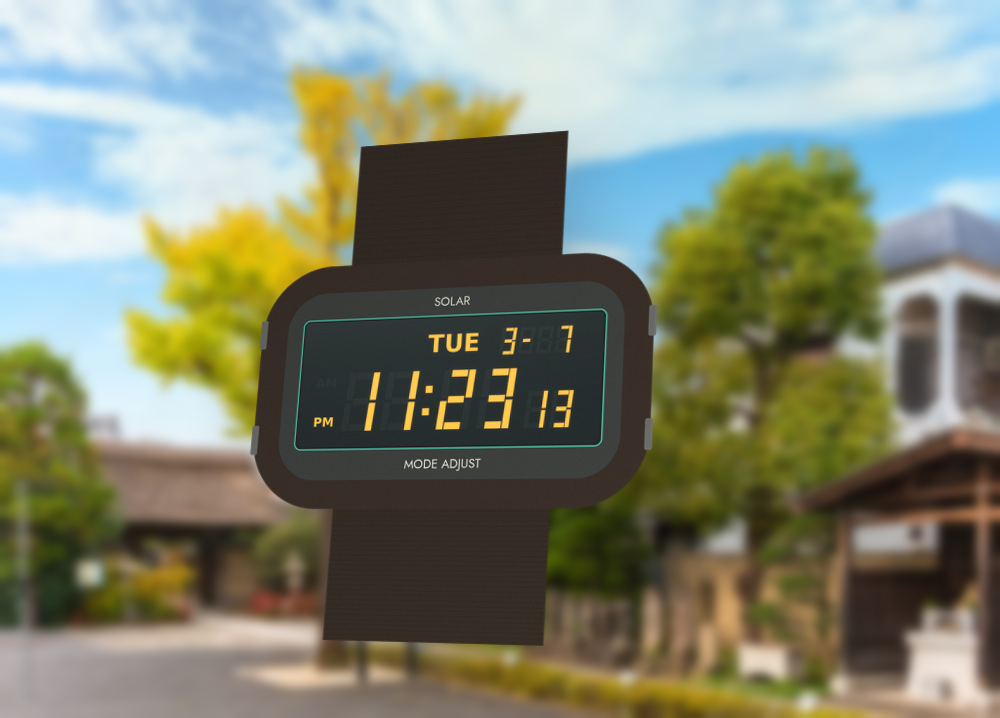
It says 11.23.13
